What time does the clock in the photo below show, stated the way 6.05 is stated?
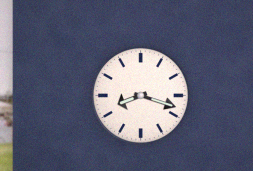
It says 8.18
